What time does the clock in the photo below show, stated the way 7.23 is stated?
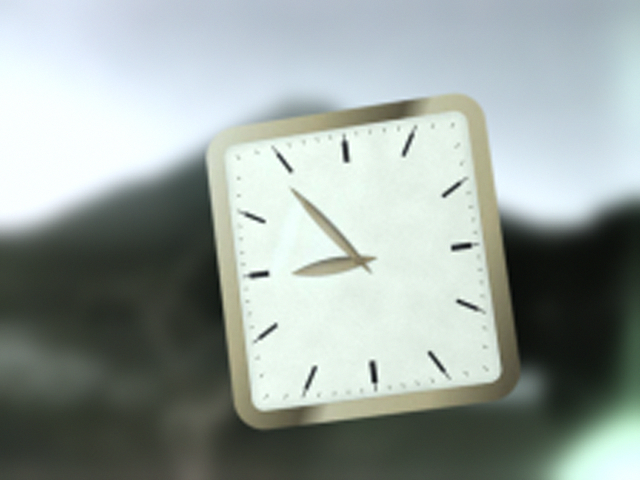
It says 8.54
